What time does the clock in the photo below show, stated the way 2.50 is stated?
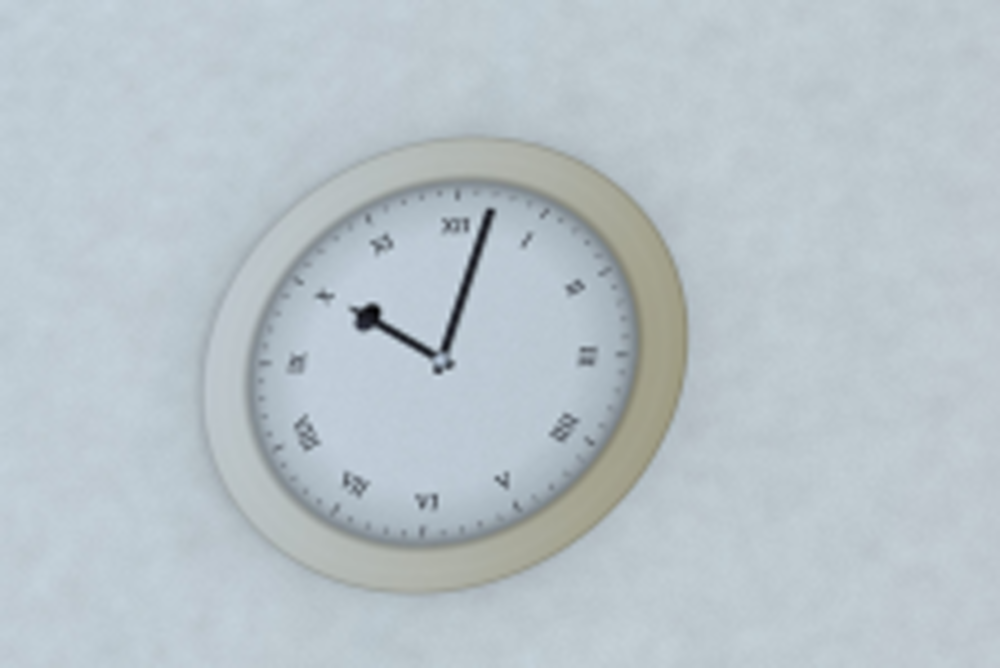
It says 10.02
